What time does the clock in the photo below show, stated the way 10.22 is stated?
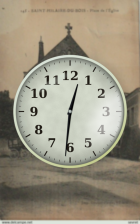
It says 12.31
